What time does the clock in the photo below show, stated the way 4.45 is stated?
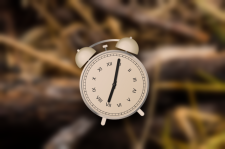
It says 7.04
